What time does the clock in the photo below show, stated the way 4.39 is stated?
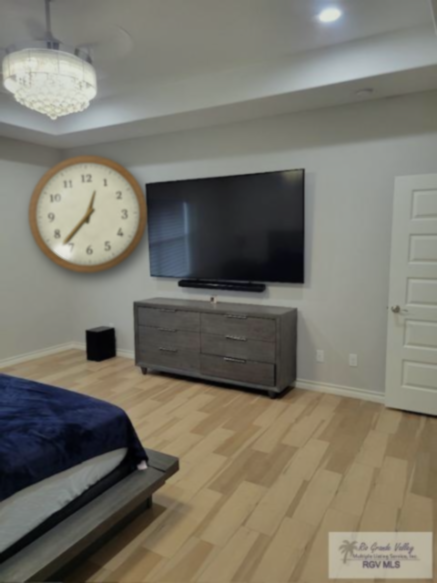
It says 12.37
